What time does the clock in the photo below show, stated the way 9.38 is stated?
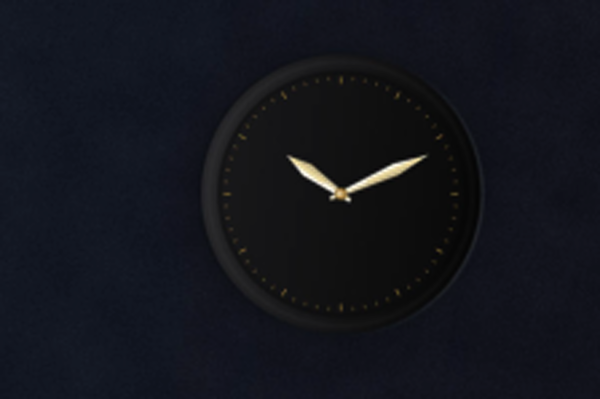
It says 10.11
